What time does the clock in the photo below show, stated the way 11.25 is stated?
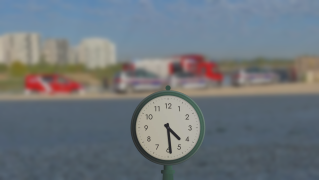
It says 4.29
